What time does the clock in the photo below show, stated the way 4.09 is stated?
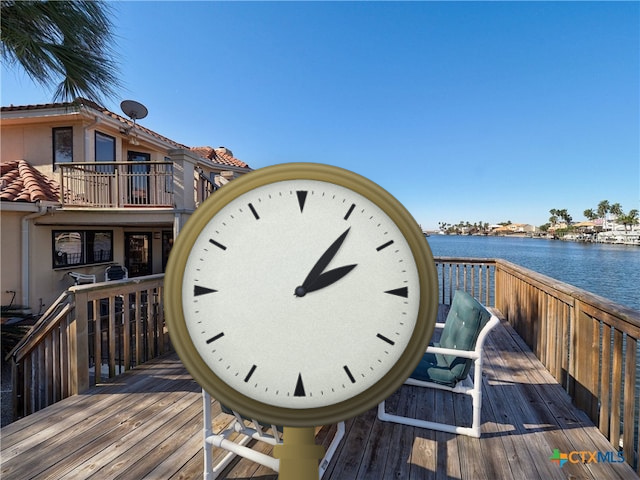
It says 2.06
